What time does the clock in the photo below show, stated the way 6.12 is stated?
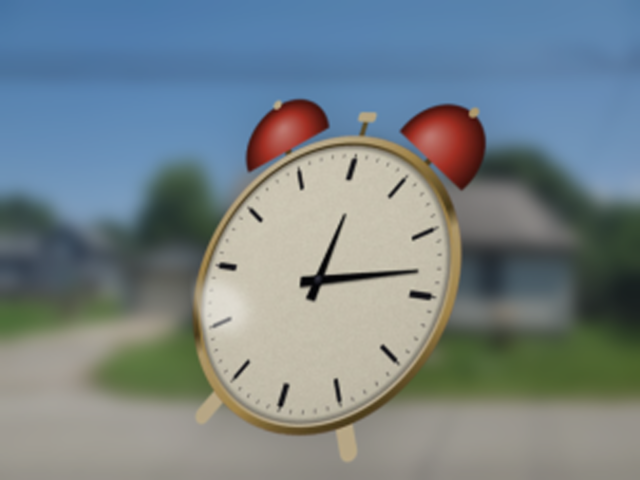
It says 12.13
